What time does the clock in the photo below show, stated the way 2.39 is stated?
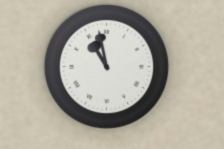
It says 10.58
